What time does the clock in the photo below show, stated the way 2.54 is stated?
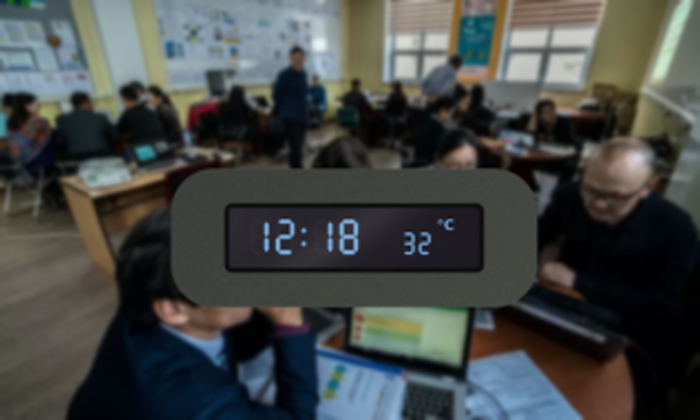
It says 12.18
